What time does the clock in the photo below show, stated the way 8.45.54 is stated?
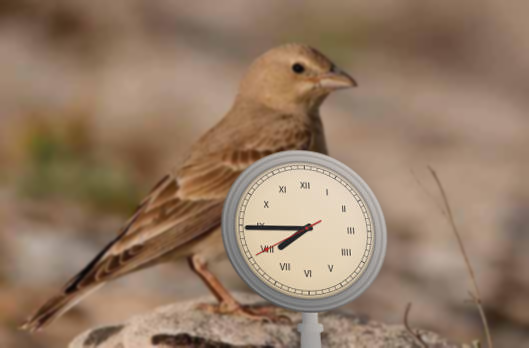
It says 7.44.40
